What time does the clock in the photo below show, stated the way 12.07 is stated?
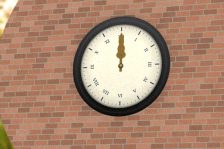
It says 12.00
